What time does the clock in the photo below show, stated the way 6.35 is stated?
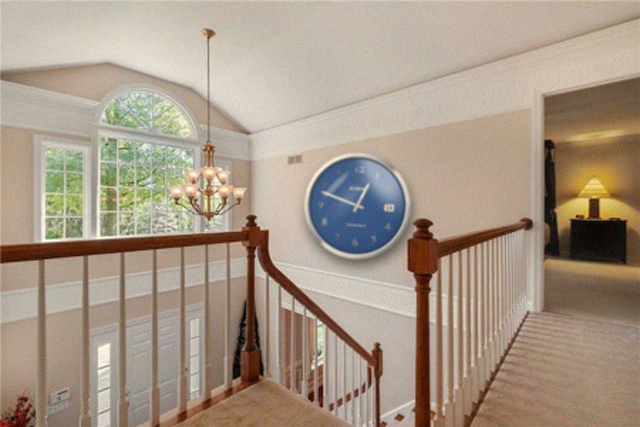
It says 12.48
